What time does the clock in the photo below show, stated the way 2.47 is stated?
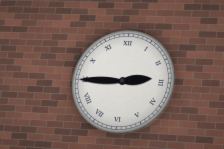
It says 2.45
